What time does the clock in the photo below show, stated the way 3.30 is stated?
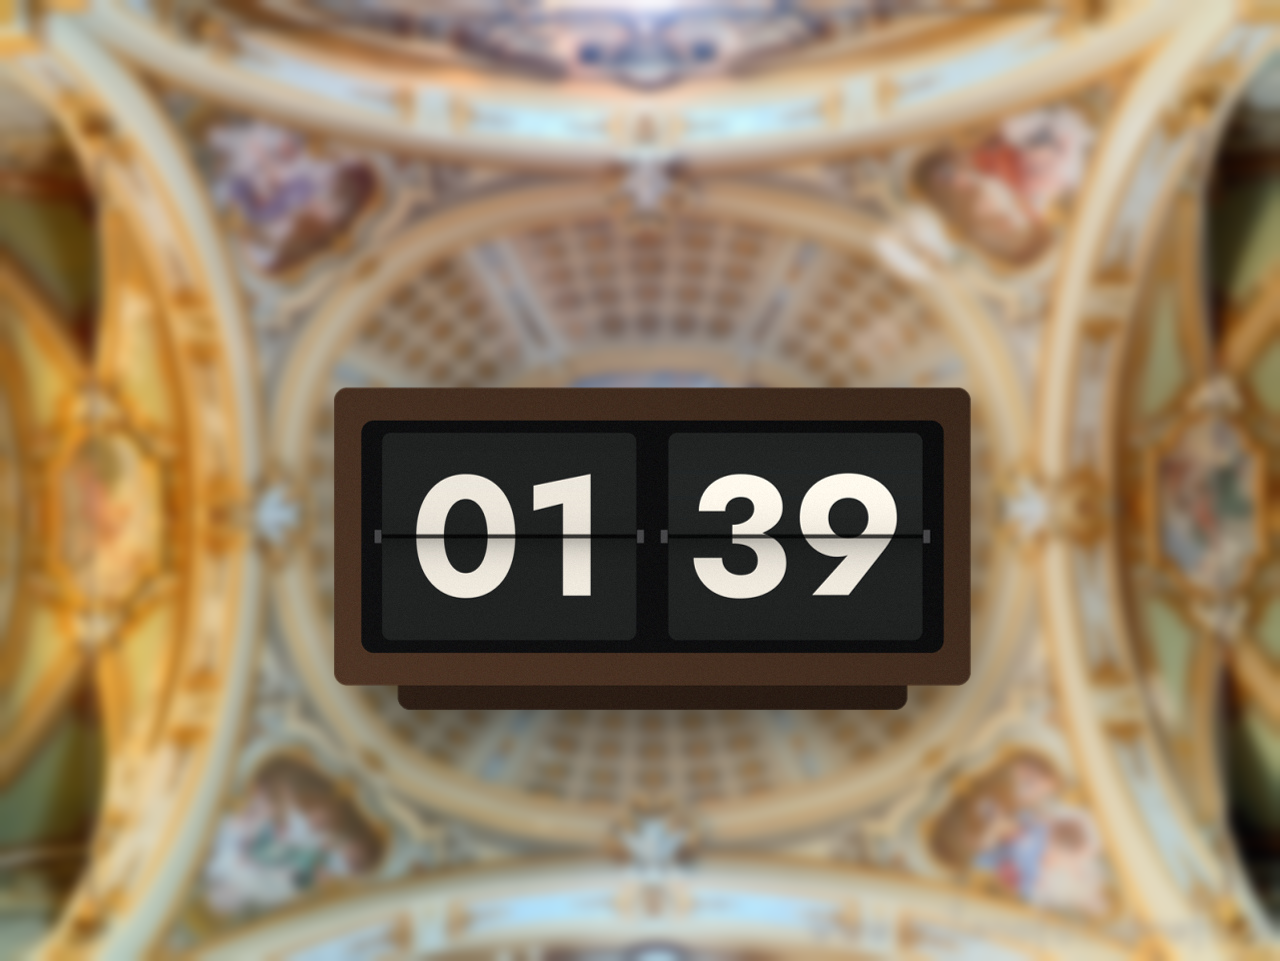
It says 1.39
